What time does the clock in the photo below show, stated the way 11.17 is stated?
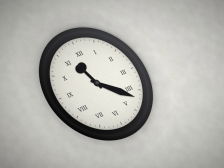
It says 11.22
